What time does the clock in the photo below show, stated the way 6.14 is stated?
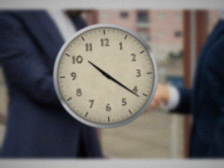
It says 10.21
